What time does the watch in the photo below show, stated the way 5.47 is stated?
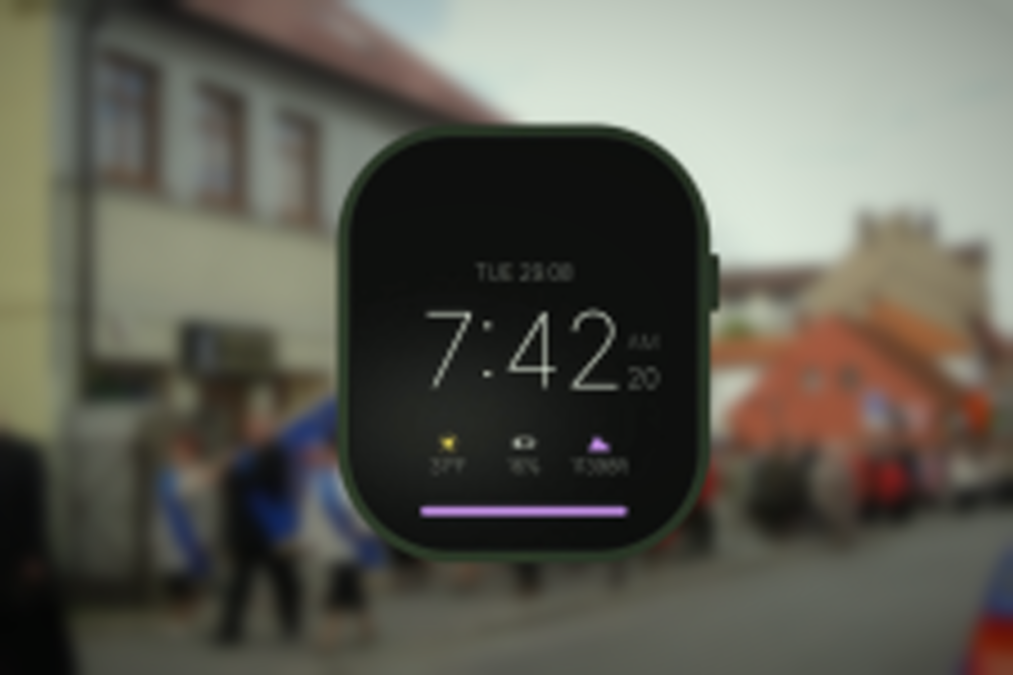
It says 7.42
